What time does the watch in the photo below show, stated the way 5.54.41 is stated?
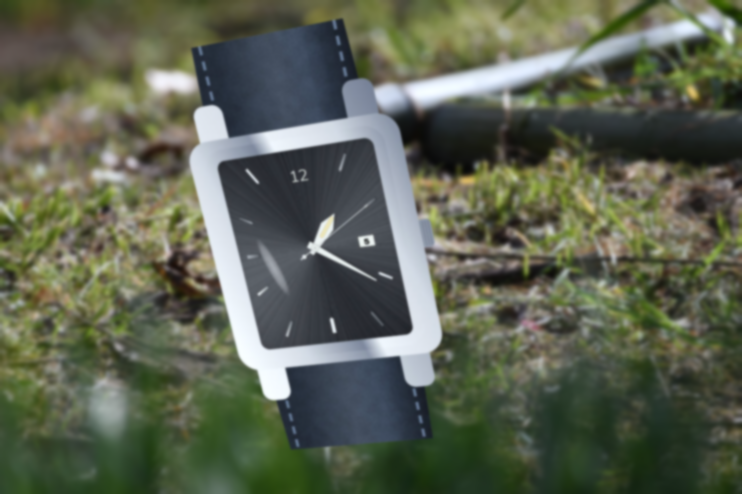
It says 1.21.10
